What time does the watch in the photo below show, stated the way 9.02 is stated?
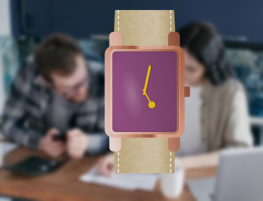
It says 5.02
